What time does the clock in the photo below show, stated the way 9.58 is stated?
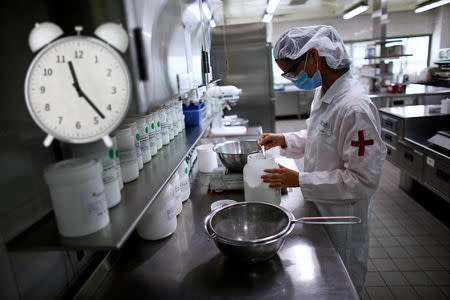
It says 11.23
